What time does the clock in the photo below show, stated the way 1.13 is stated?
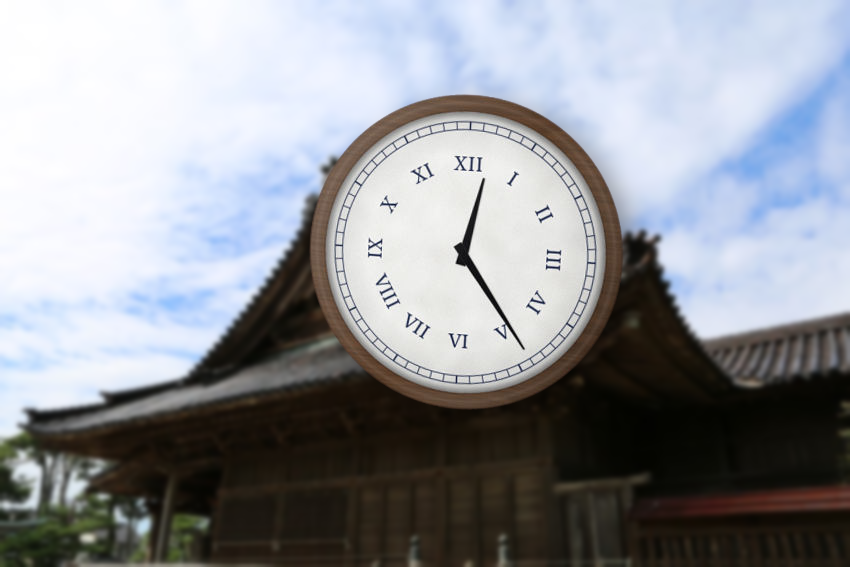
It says 12.24
